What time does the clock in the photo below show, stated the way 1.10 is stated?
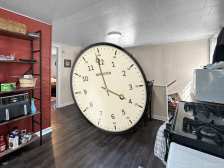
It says 3.59
